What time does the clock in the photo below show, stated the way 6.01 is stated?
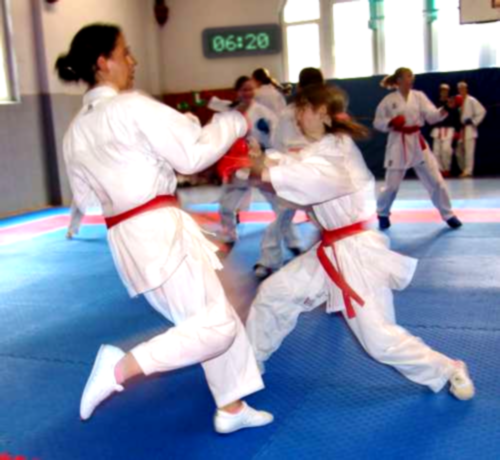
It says 6.20
